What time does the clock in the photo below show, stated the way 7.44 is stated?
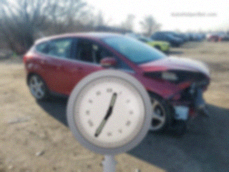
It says 12.35
